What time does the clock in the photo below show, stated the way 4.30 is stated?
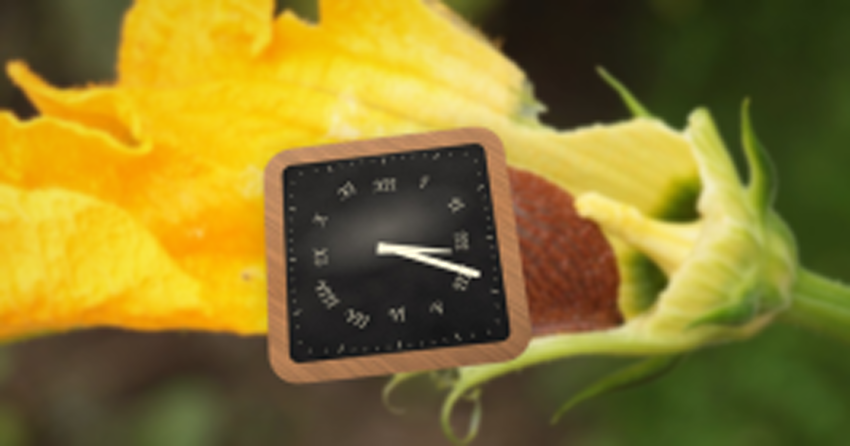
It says 3.19
